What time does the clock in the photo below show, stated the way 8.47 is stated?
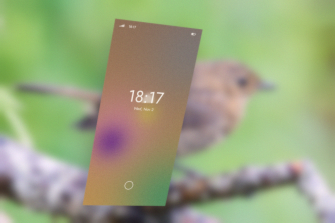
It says 18.17
